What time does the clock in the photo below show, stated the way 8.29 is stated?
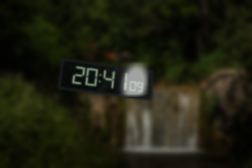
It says 20.41
